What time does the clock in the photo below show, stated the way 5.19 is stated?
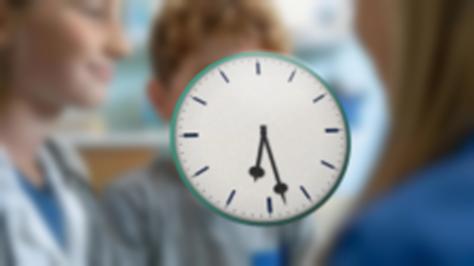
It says 6.28
